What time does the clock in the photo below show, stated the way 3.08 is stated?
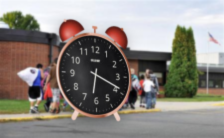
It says 6.19
